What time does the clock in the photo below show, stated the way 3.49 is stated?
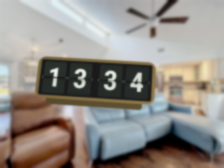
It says 13.34
